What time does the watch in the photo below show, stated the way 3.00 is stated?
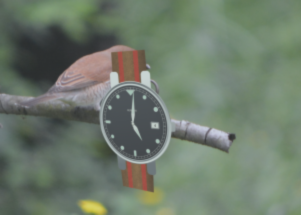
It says 5.01
